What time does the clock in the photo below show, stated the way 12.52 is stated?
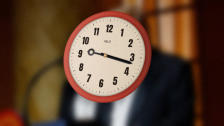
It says 9.17
